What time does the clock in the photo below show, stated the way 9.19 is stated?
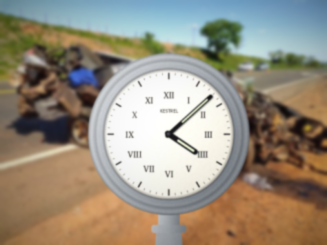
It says 4.08
